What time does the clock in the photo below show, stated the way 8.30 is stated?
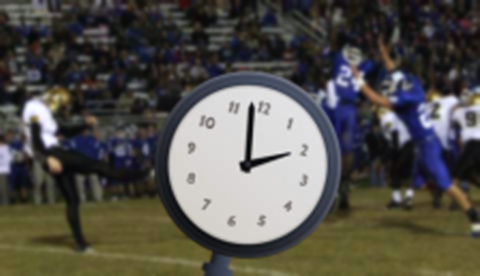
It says 1.58
